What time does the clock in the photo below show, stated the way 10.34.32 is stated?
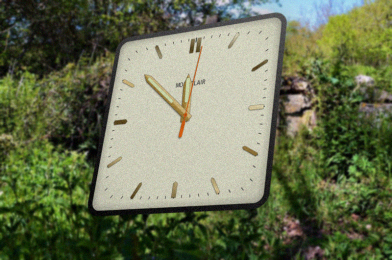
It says 11.52.01
